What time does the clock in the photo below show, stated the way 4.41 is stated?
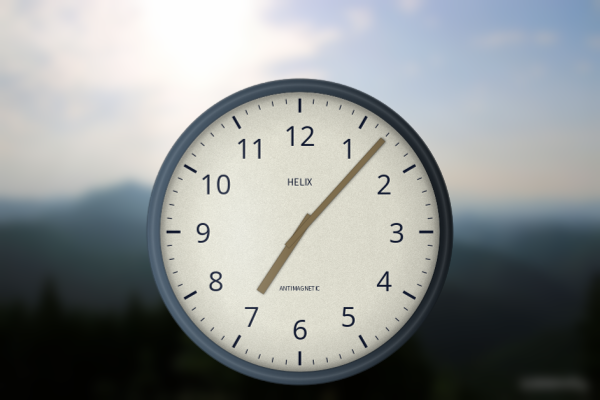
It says 7.07
